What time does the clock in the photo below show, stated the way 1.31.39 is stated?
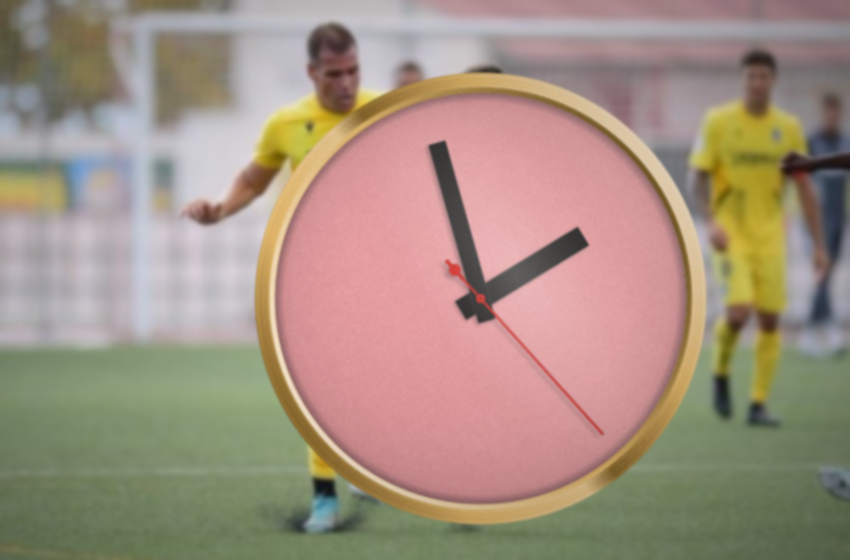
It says 1.57.23
